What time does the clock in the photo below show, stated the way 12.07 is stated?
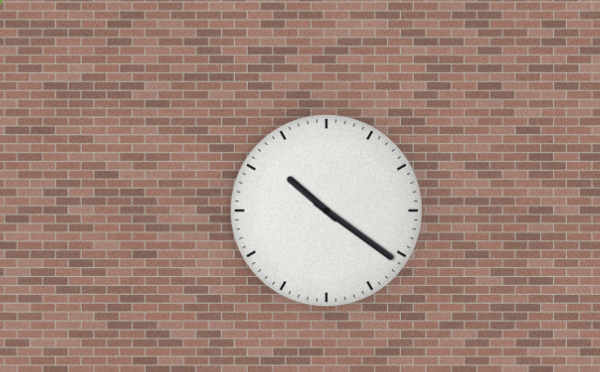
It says 10.21
